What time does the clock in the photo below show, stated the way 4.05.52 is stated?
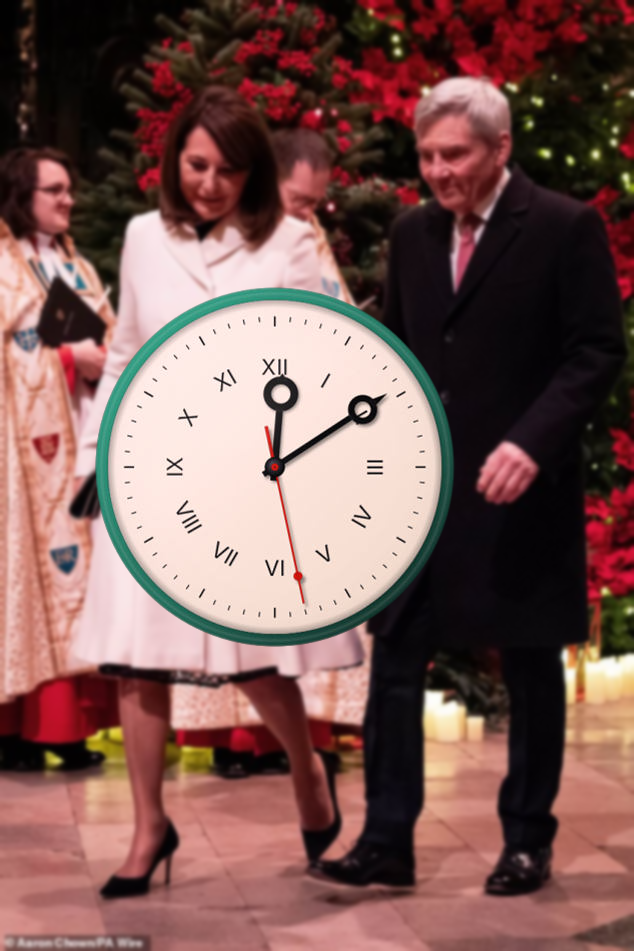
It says 12.09.28
